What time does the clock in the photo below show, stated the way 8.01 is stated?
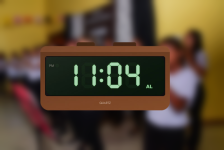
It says 11.04
